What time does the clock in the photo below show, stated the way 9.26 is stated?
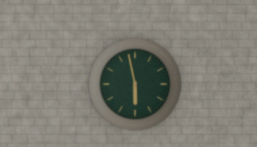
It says 5.58
